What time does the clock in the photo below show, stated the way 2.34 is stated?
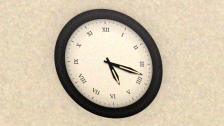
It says 5.18
